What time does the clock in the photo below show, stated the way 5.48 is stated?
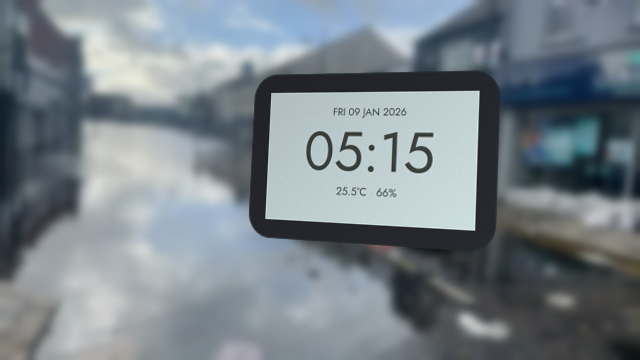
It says 5.15
